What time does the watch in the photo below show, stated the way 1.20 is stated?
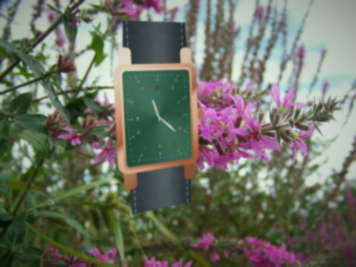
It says 11.22
